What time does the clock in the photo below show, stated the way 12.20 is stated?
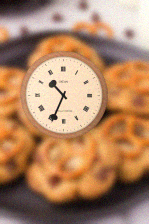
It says 10.34
